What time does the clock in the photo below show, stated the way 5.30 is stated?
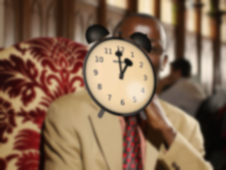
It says 12.59
